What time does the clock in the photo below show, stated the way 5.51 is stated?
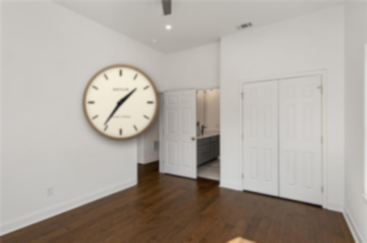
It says 1.36
